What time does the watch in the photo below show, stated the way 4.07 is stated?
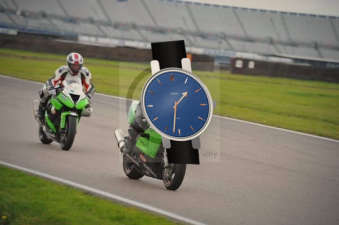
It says 1.32
